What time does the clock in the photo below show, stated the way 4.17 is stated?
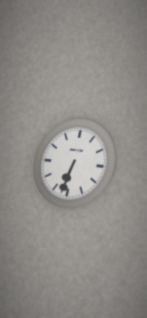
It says 6.32
